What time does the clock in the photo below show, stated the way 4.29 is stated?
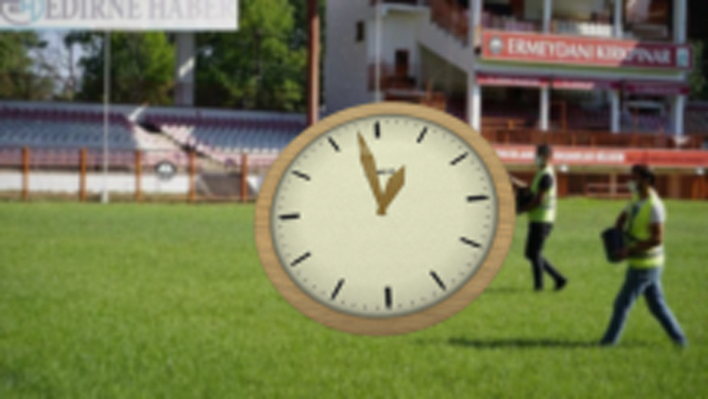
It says 12.58
